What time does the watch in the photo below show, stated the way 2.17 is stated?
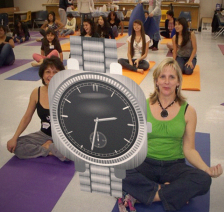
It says 2.32
